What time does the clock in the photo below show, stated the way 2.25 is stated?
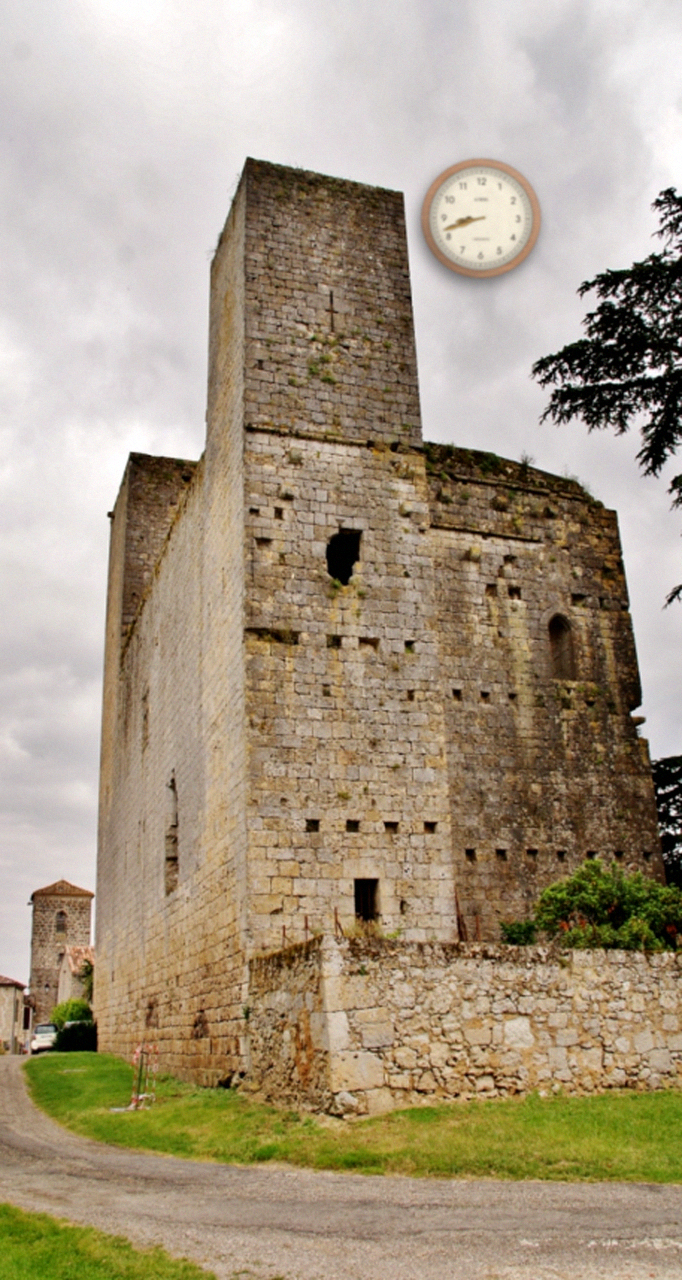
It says 8.42
